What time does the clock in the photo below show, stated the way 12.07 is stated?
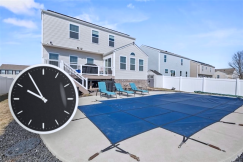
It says 9.55
